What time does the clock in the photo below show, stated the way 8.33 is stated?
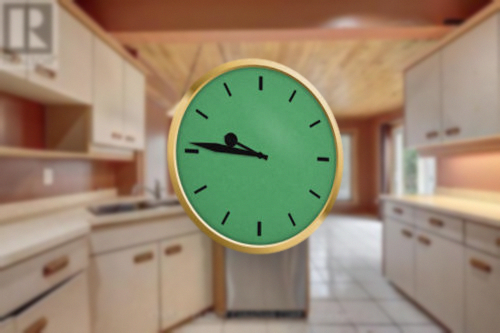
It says 9.46
